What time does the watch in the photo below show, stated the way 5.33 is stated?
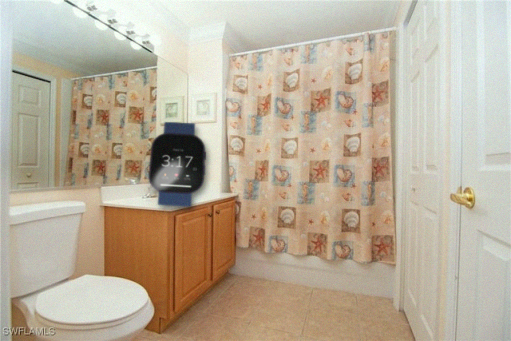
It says 3.17
